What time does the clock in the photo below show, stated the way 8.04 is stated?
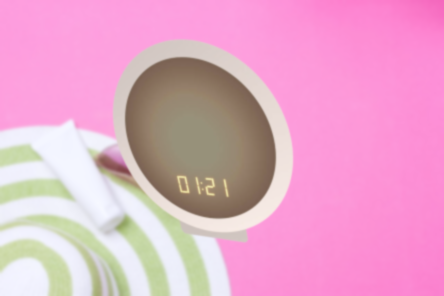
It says 1.21
